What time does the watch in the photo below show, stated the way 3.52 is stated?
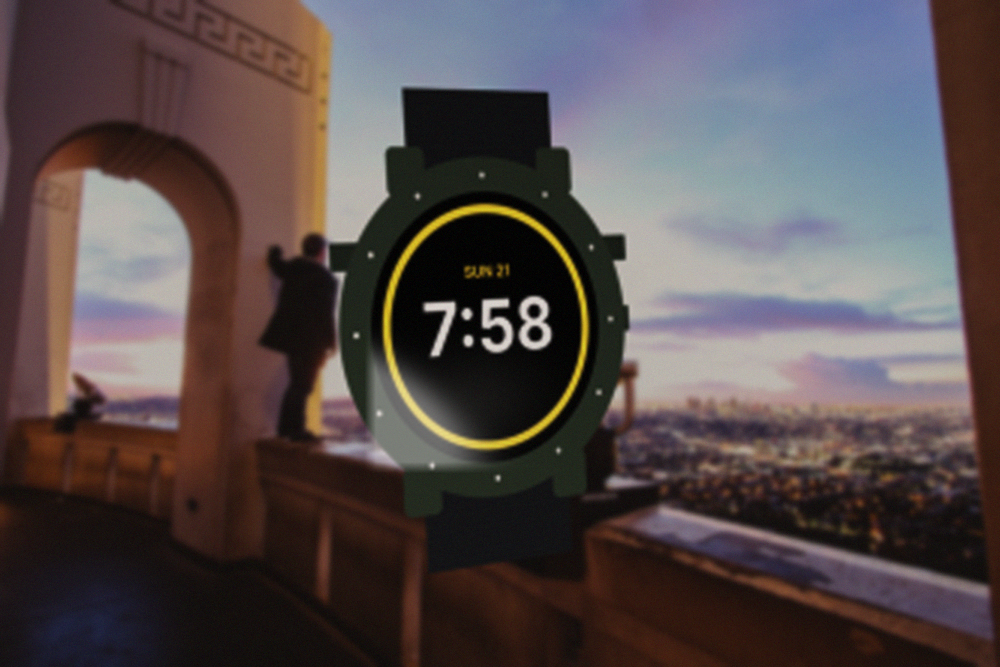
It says 7.58
